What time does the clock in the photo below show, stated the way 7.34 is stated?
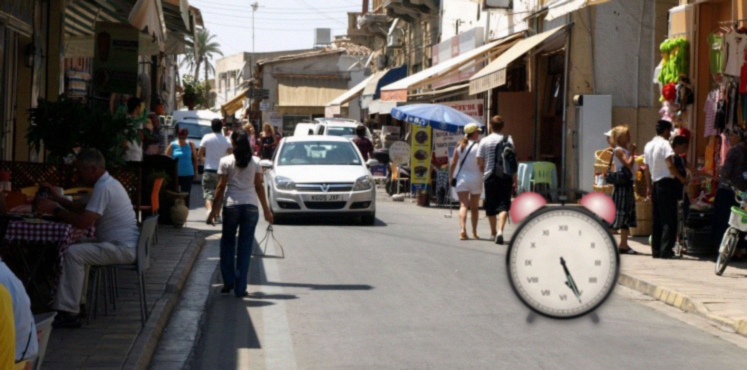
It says 5.26
